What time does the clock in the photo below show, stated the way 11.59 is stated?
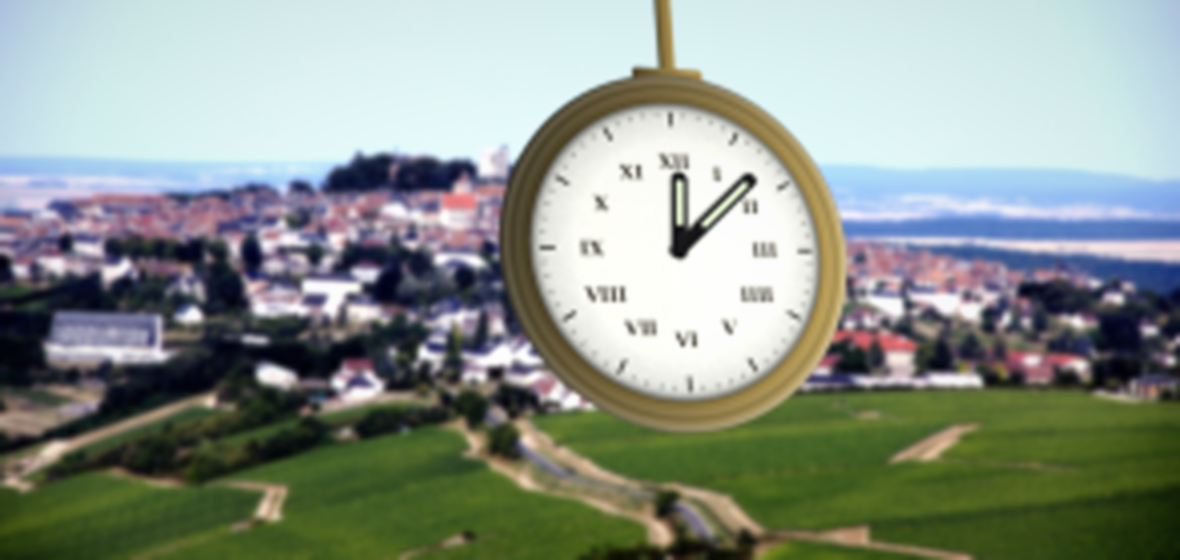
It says 12.08
